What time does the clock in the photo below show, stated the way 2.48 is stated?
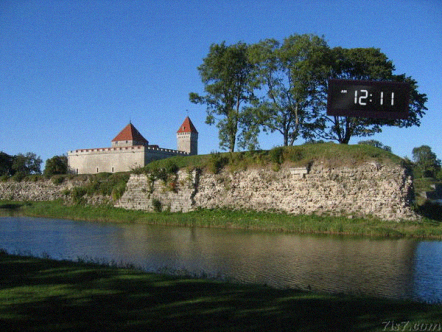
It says 12.11
